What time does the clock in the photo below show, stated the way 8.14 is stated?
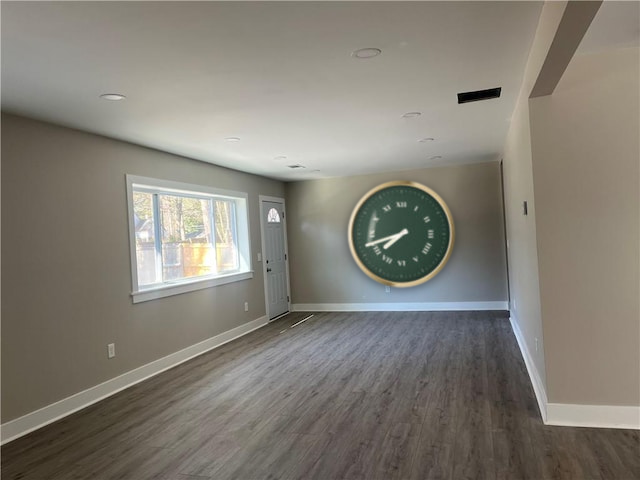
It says 7.42
